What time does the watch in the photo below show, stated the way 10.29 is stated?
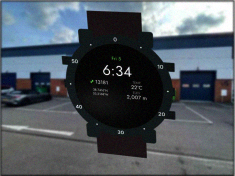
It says 6.34
